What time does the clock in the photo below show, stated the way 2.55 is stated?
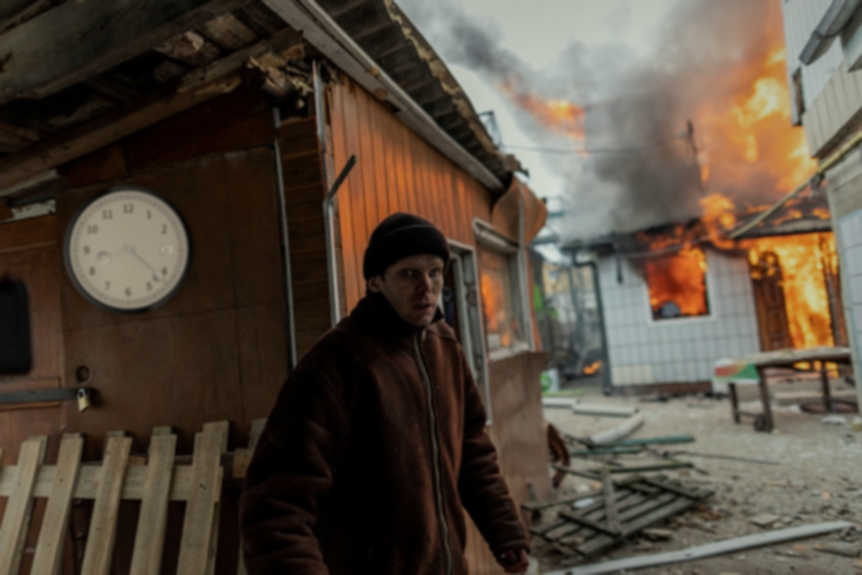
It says 8.22
